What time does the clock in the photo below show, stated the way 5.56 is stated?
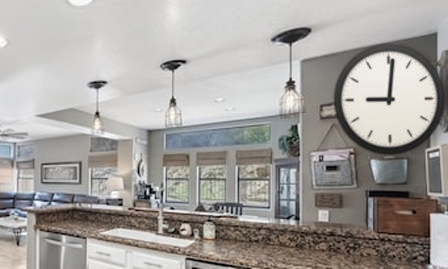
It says 9.01
